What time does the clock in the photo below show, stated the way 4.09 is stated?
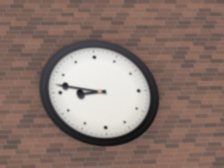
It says 8.47
